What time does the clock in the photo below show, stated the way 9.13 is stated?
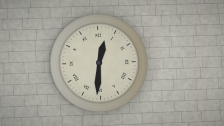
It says 12.31
